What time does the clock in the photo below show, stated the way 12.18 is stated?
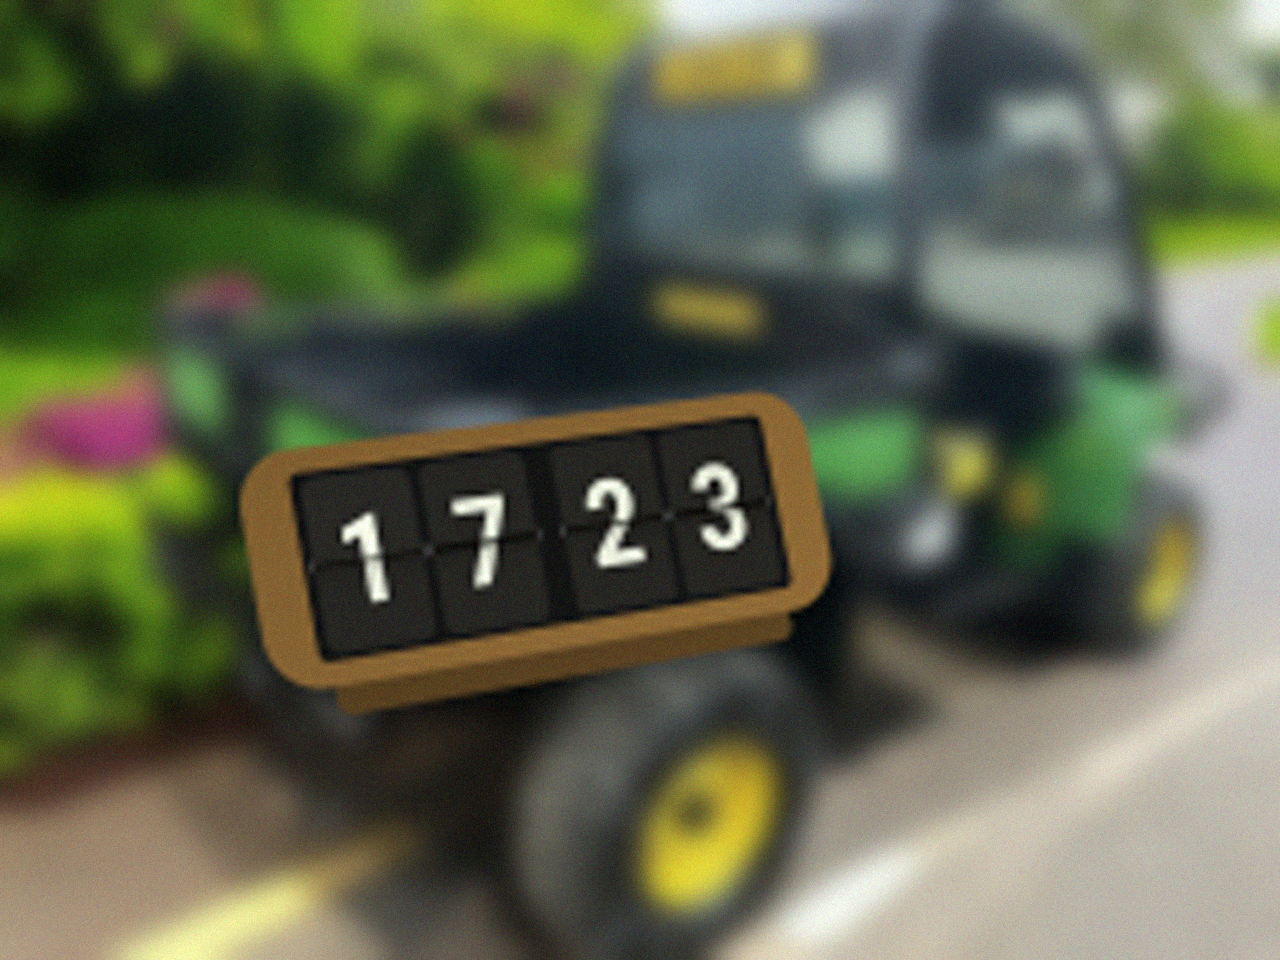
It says 17.23
